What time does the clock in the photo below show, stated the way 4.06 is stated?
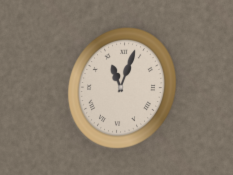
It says 11.03
